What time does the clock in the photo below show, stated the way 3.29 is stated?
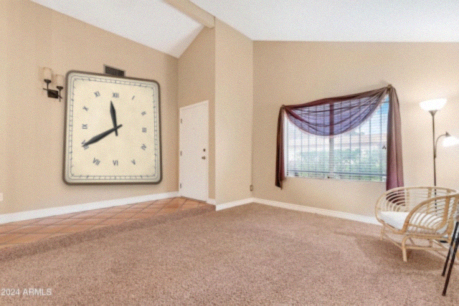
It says 11.40
